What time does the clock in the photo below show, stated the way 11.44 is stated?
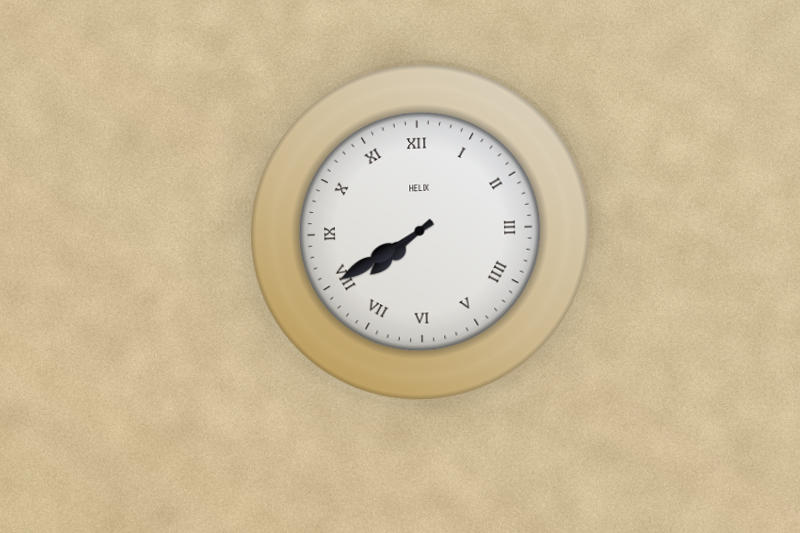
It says 7.40
